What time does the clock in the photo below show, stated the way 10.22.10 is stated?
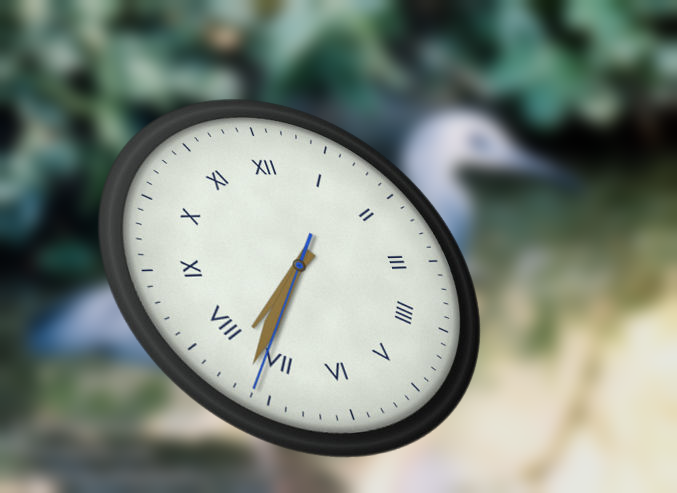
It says 7.36.36
